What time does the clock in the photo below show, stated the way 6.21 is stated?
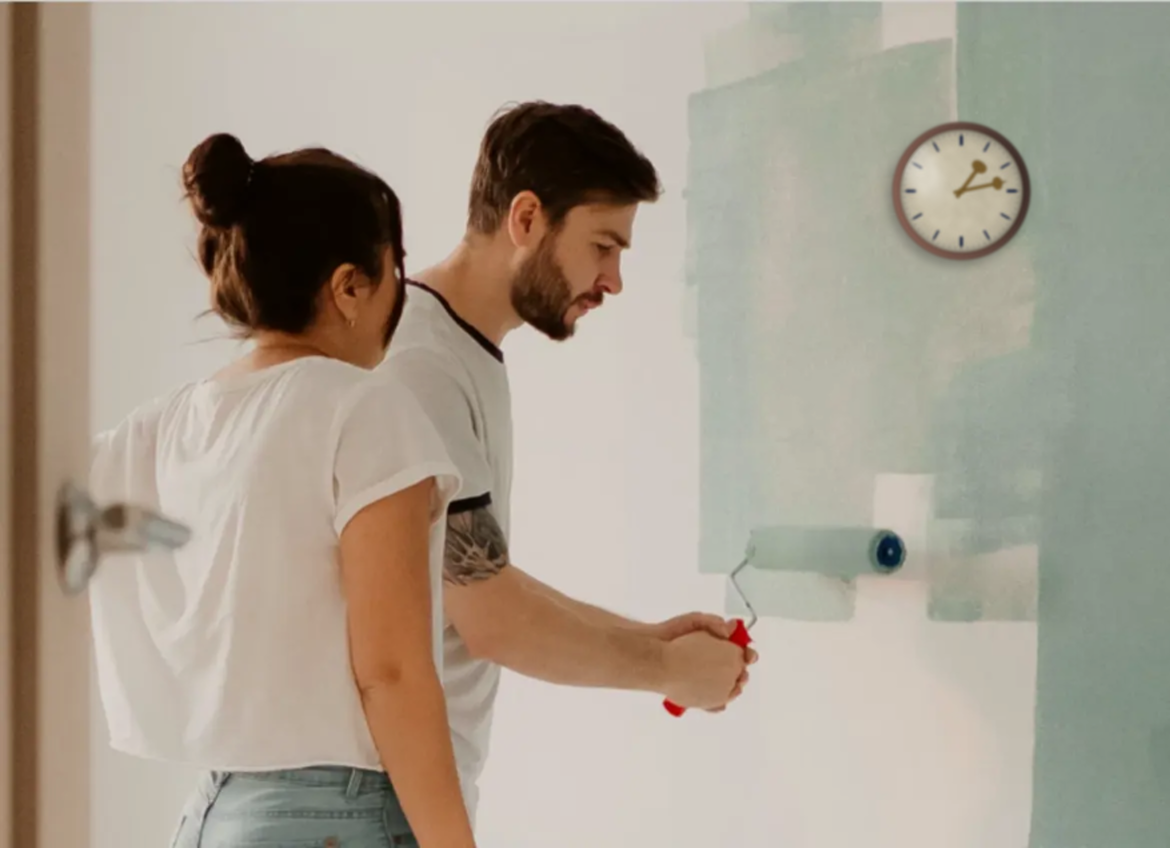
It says 1.13
